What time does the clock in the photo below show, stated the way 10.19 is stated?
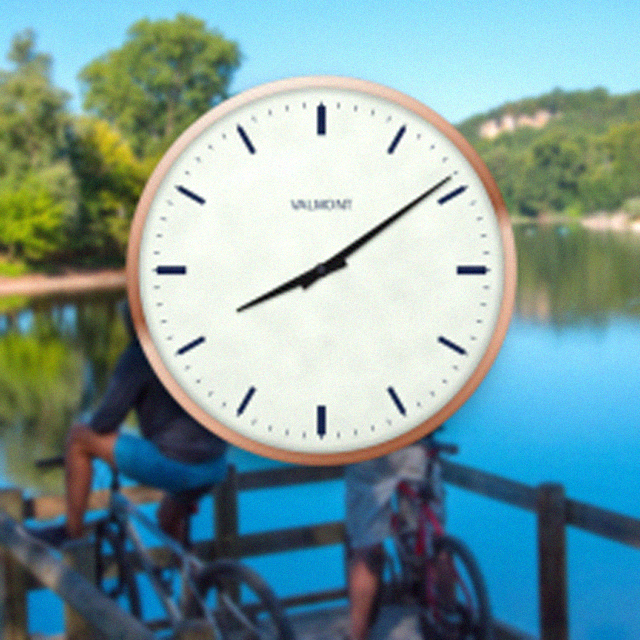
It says 8.09
